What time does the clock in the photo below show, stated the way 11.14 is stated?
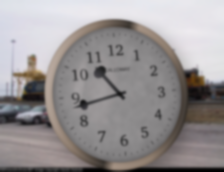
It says 10.43
